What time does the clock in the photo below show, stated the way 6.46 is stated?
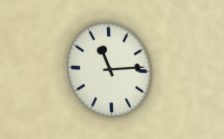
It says 11.14
